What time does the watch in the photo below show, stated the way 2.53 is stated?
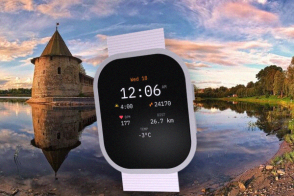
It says 12.06
